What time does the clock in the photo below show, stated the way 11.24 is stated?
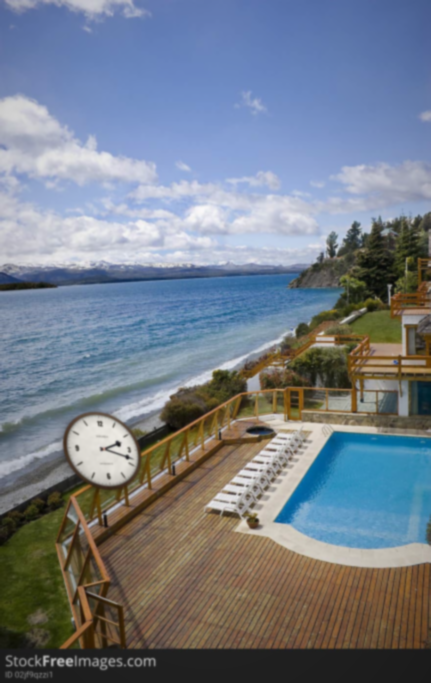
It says 2.18
